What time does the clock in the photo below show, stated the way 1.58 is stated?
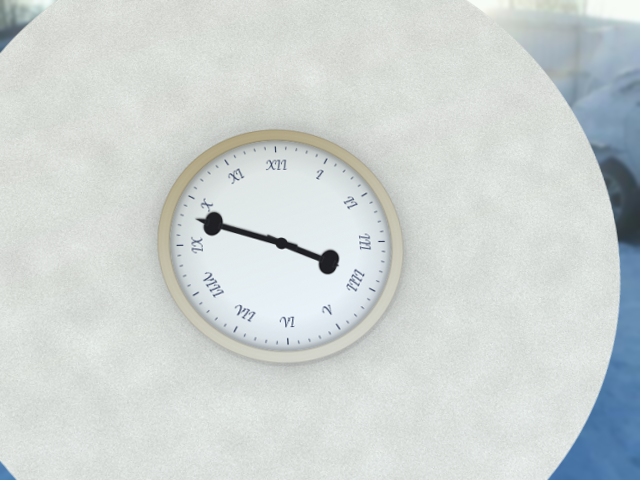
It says 3.48
